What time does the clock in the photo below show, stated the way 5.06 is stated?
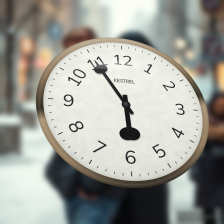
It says 5.55
